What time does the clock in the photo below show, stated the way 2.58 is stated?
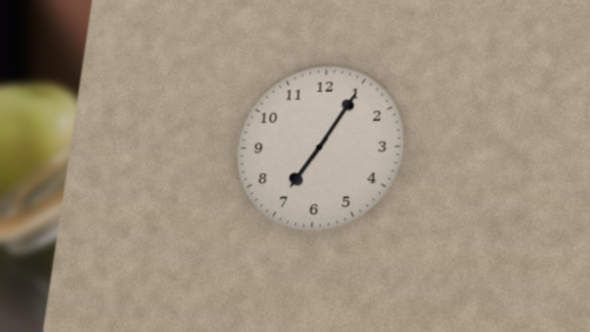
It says 7.05
